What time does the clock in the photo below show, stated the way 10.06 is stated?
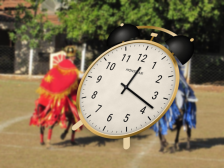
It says 12.18
